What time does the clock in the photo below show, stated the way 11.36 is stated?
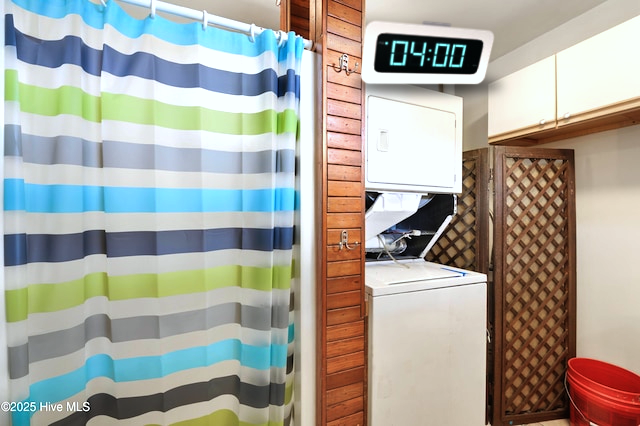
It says 4.00
